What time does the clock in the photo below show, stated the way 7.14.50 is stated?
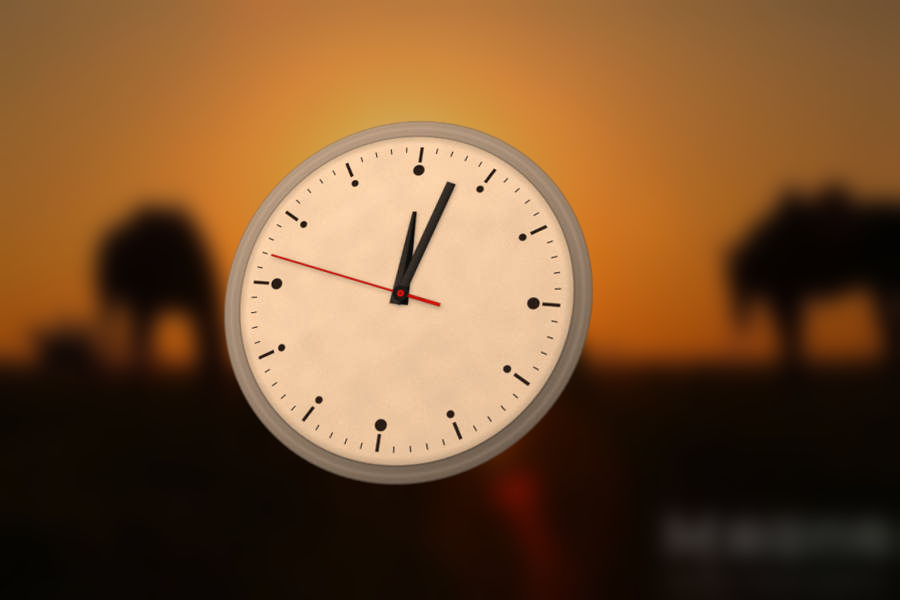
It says 12.02.47
